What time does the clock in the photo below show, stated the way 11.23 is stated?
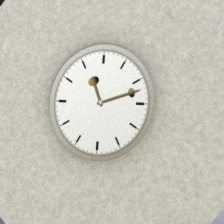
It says 11.12
